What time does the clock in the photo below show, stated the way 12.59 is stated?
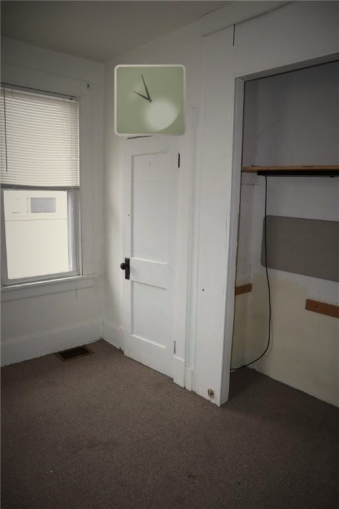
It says 9.57
